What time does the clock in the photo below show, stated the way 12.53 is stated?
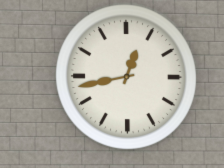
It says 12.43
